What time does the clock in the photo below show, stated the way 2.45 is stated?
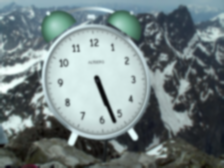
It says 5.27
